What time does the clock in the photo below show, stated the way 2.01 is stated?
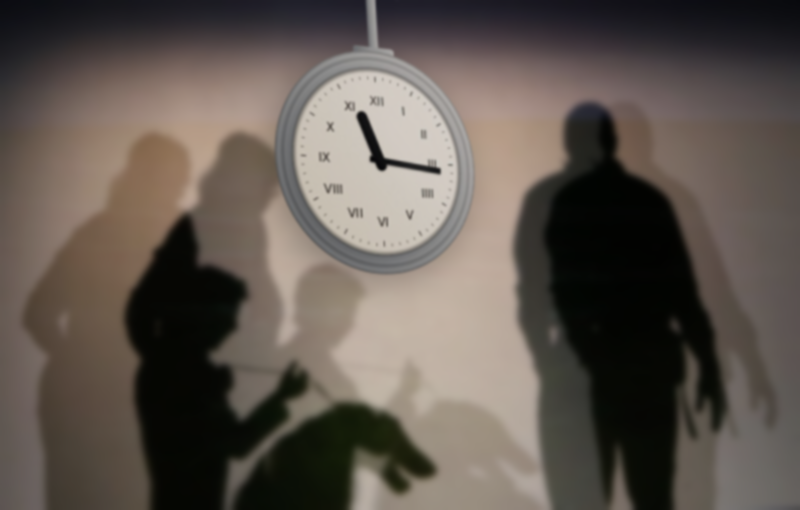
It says 11.16
